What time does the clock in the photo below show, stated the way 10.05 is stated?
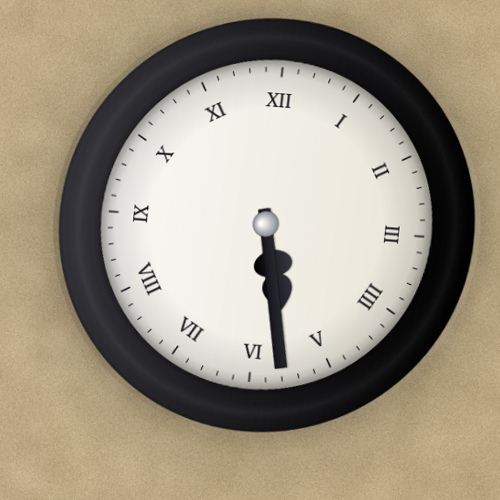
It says 5.28
